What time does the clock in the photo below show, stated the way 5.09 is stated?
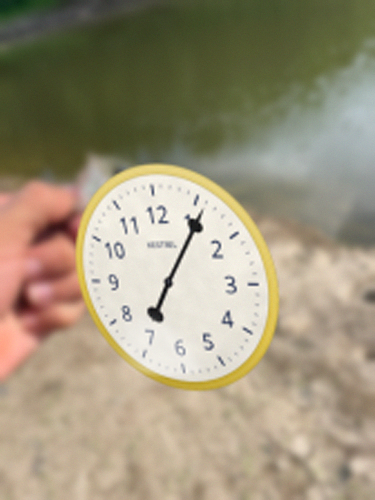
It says 7.06
